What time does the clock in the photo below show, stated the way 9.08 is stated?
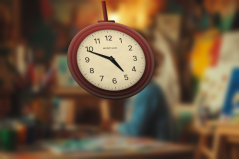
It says 4.49
